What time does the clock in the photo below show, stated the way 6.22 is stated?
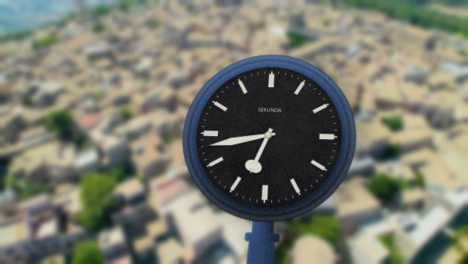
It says 6.43
